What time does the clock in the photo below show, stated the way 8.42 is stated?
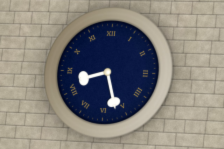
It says 8.27
